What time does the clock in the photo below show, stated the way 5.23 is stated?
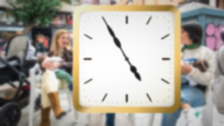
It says 4.55
